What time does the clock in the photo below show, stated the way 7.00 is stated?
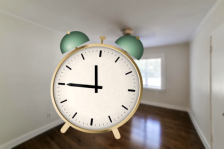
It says 11.45
